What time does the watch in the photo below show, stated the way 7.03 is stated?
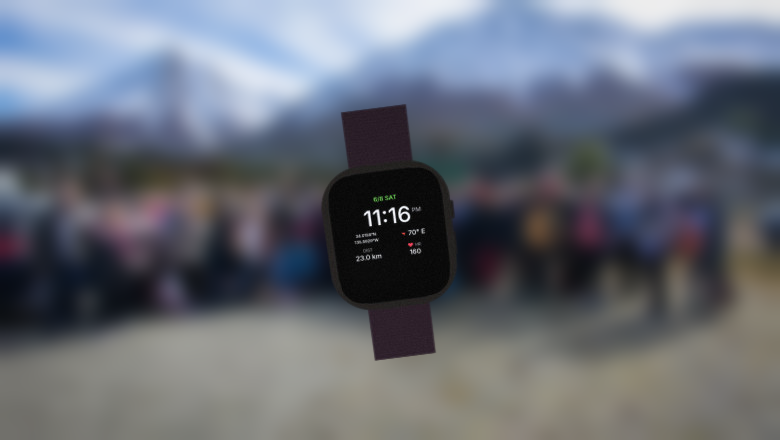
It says 11.16
